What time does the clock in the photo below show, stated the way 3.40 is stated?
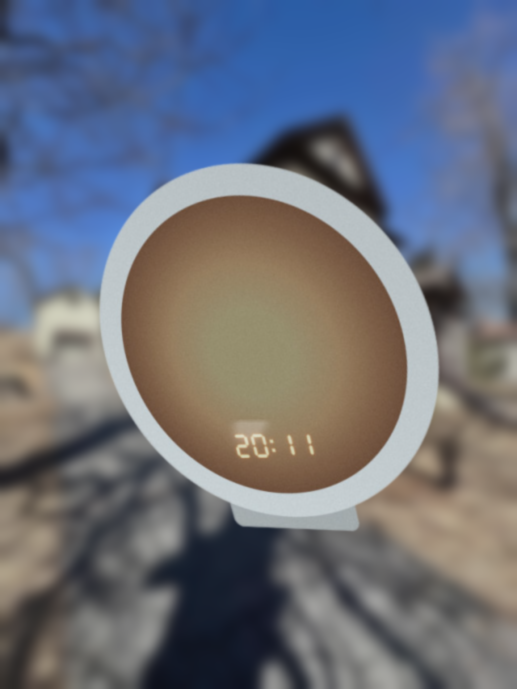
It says 20.11
